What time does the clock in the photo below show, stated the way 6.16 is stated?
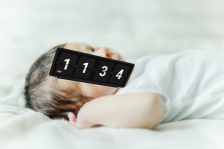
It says 11.34
